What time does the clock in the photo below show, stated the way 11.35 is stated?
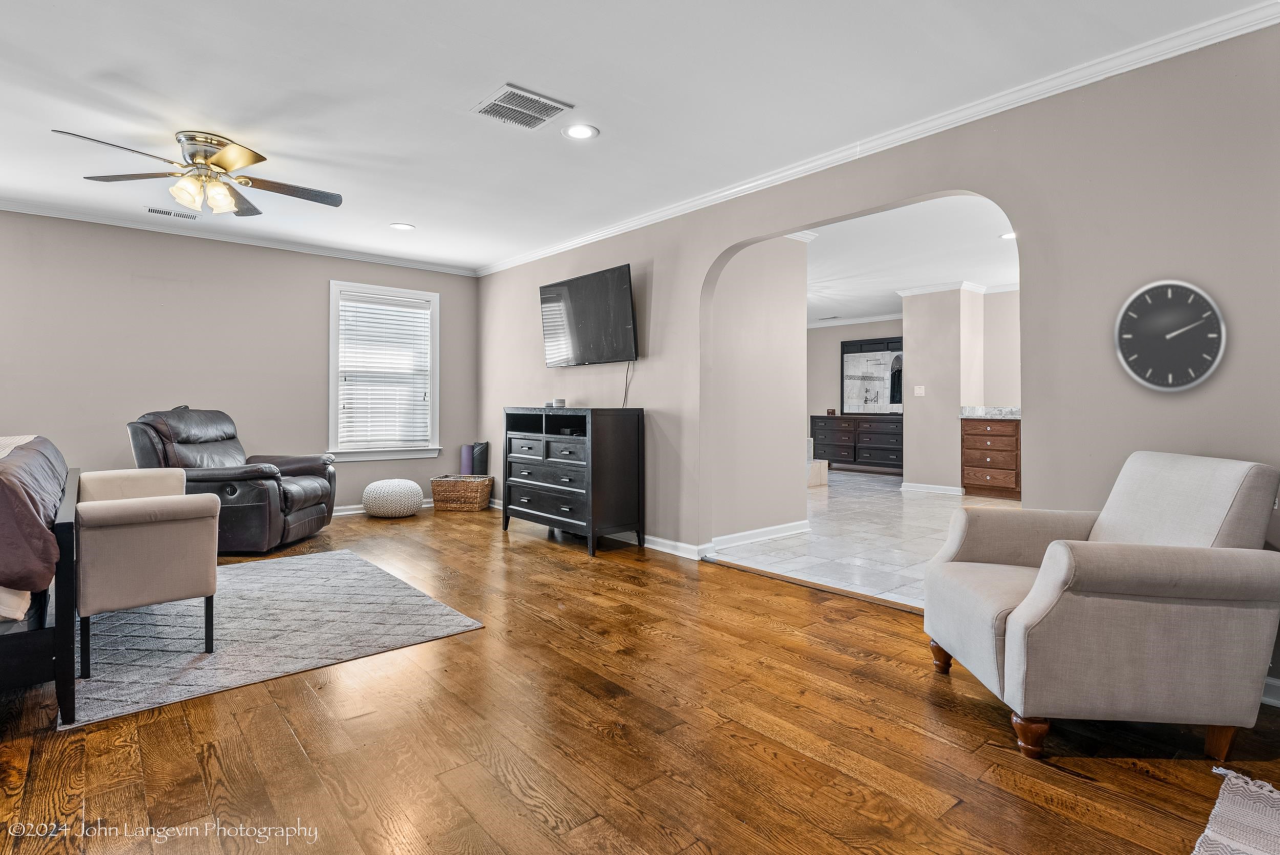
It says 2.11
